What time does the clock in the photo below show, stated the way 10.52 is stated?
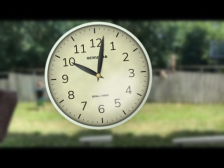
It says 10.02
